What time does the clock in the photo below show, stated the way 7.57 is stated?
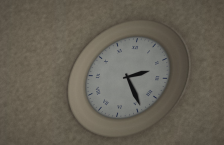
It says 2.24
